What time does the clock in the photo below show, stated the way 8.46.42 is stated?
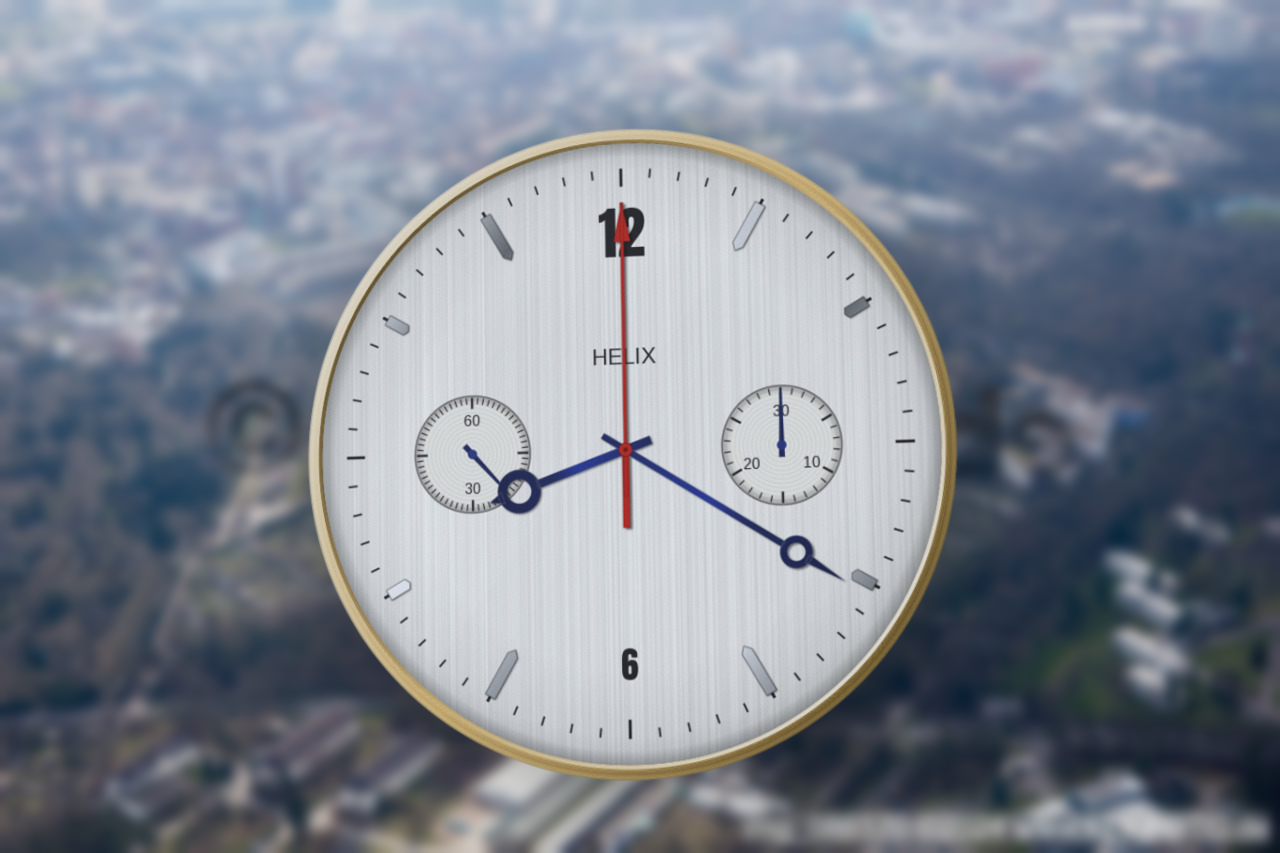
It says 8.20.23
